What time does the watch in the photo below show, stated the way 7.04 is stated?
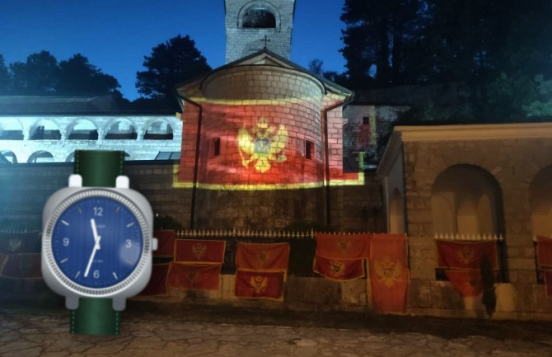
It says 11.33
